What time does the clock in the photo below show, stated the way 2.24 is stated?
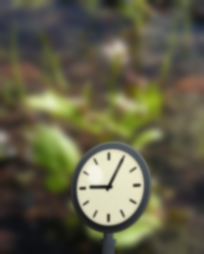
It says 9.05
